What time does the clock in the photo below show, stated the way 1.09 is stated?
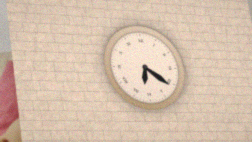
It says 6.21
